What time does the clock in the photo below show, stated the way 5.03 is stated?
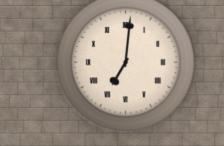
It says 7.01
